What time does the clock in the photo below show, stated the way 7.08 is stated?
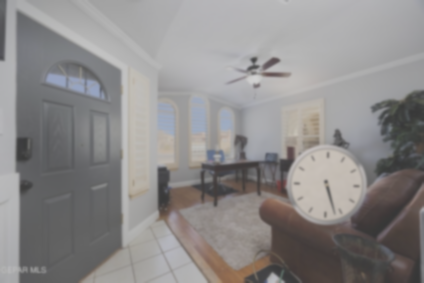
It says 5.27
